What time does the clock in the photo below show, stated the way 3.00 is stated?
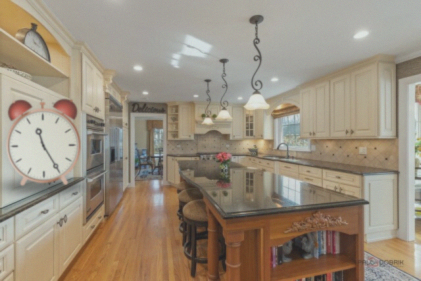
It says 11.25
